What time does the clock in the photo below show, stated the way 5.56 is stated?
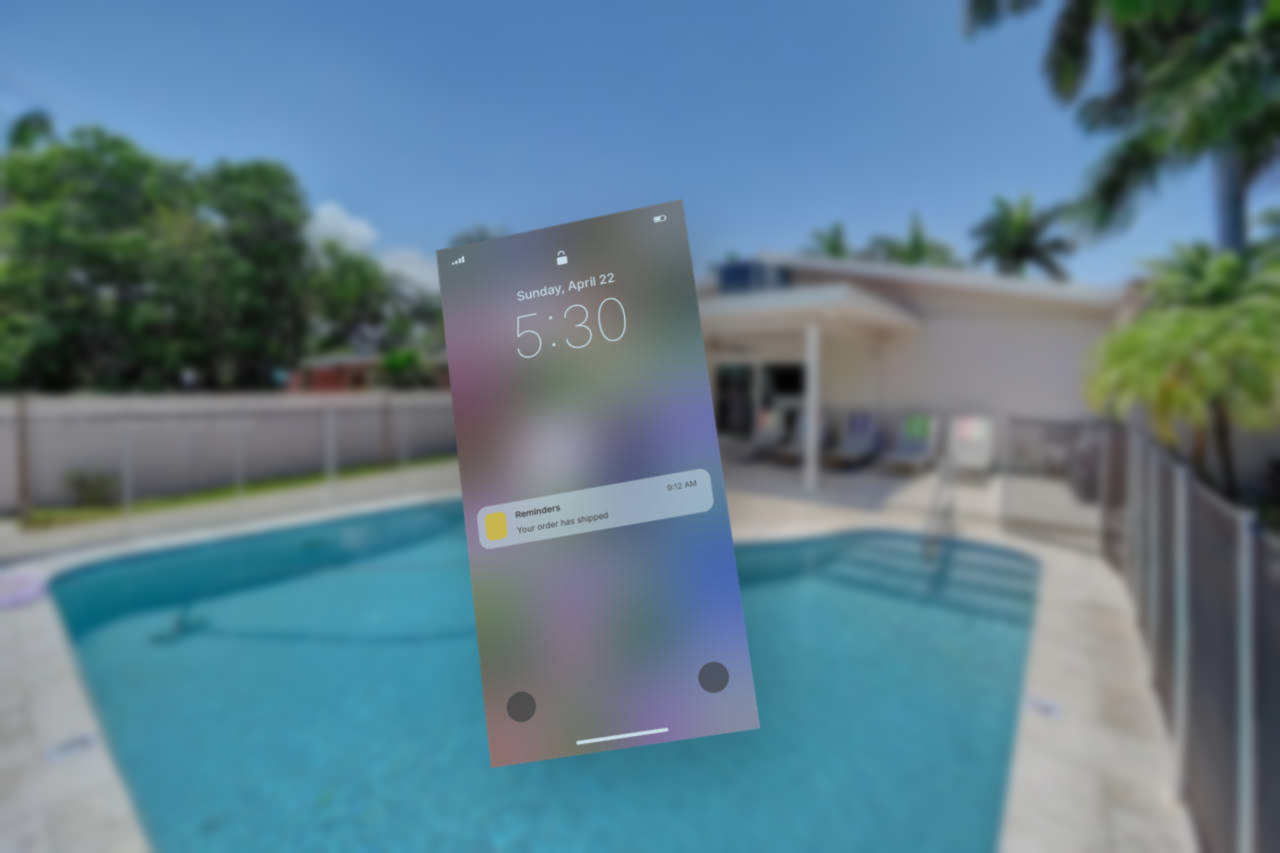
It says 5.30
